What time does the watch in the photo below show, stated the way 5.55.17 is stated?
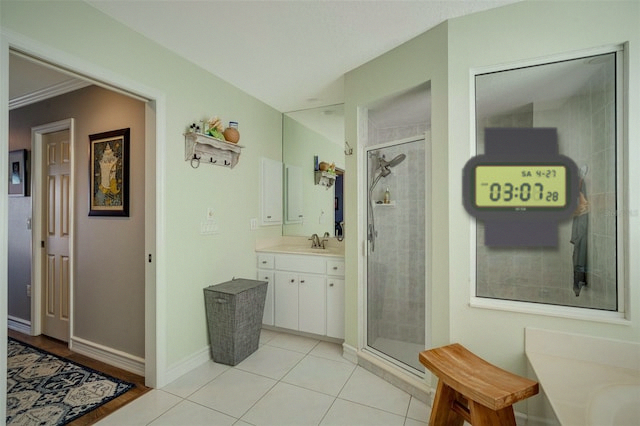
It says 3.07.28
